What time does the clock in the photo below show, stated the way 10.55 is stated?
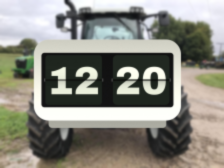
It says 12.20
